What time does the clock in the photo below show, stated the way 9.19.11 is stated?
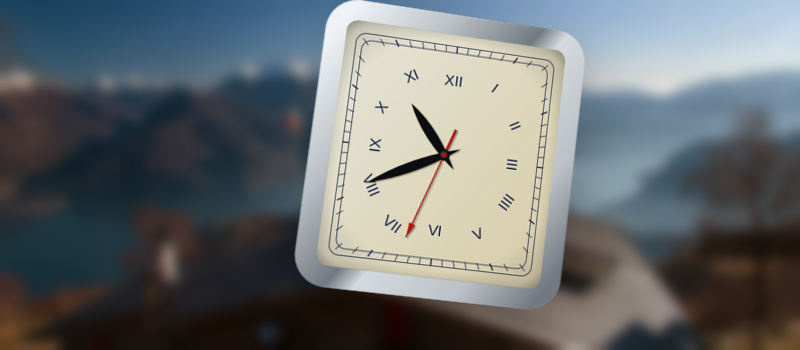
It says 10.40.33
